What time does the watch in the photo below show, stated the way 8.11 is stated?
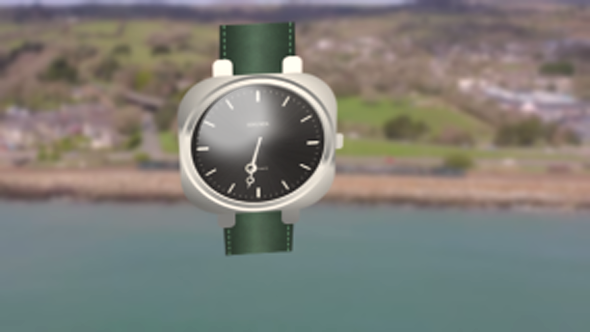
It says 6.32
